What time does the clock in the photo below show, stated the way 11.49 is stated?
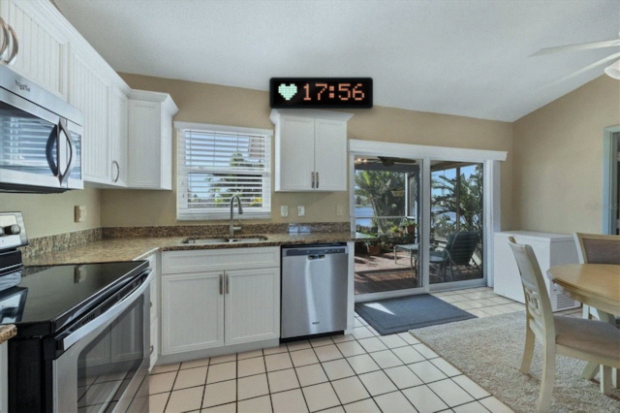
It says 17.56
